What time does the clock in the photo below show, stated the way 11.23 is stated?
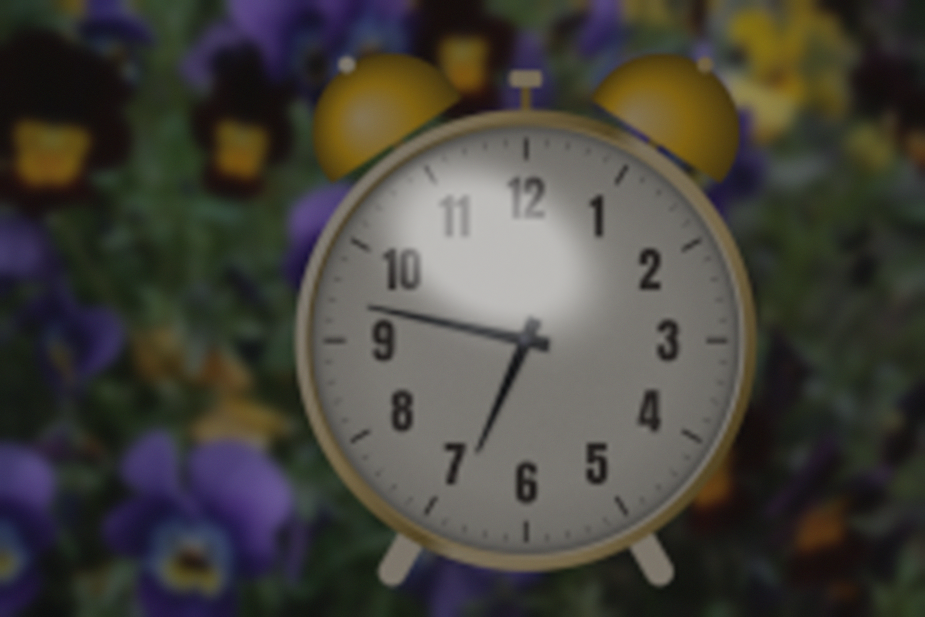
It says 6.47
